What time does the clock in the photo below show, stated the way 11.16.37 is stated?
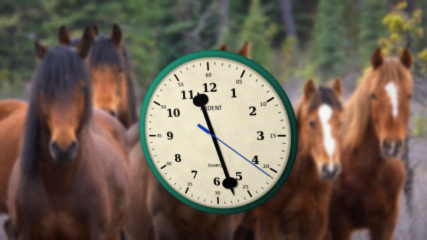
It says 11.27.21
